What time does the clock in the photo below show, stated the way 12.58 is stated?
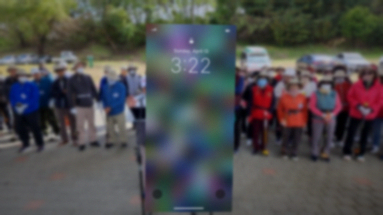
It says 3.22
